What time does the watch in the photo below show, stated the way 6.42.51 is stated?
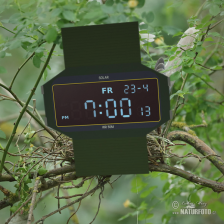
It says 7.00.13
